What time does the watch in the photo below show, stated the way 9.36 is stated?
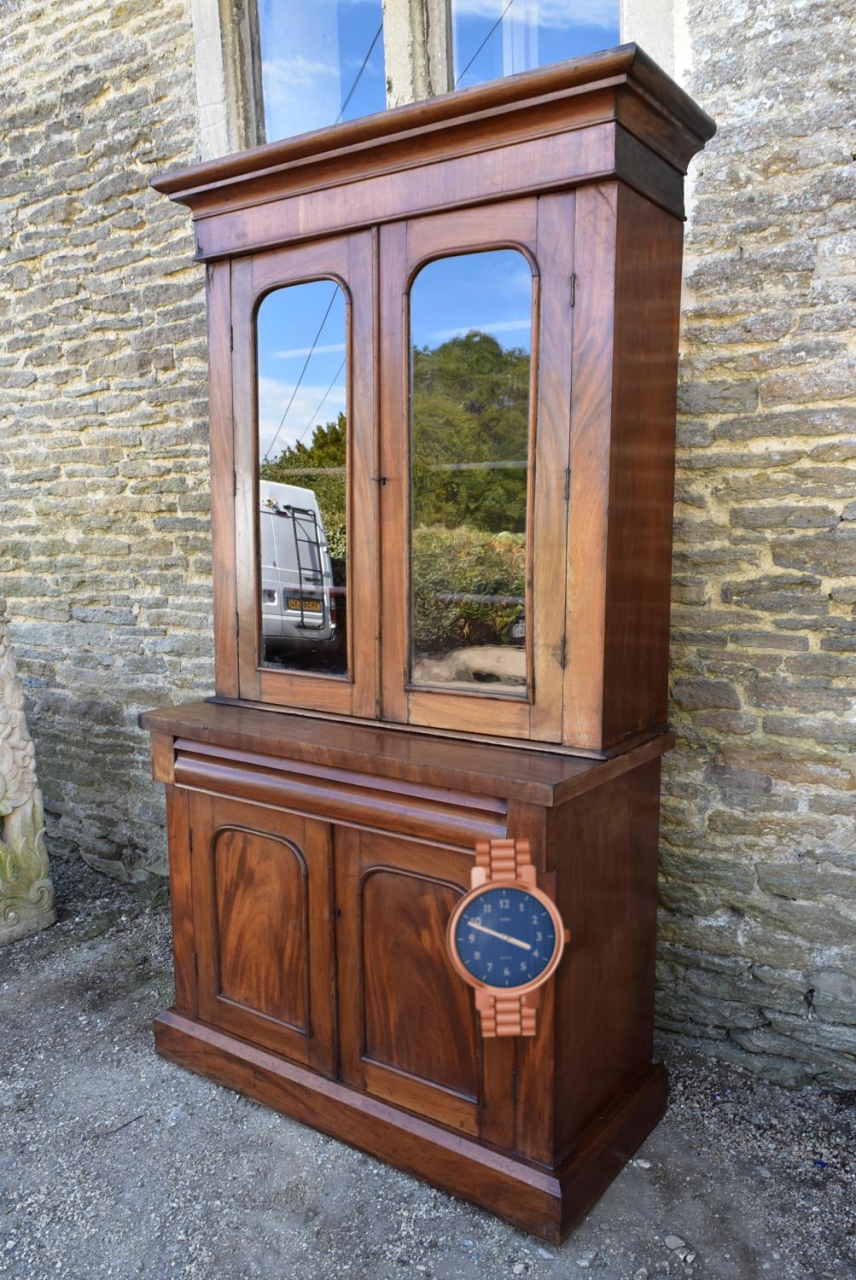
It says 3.49
